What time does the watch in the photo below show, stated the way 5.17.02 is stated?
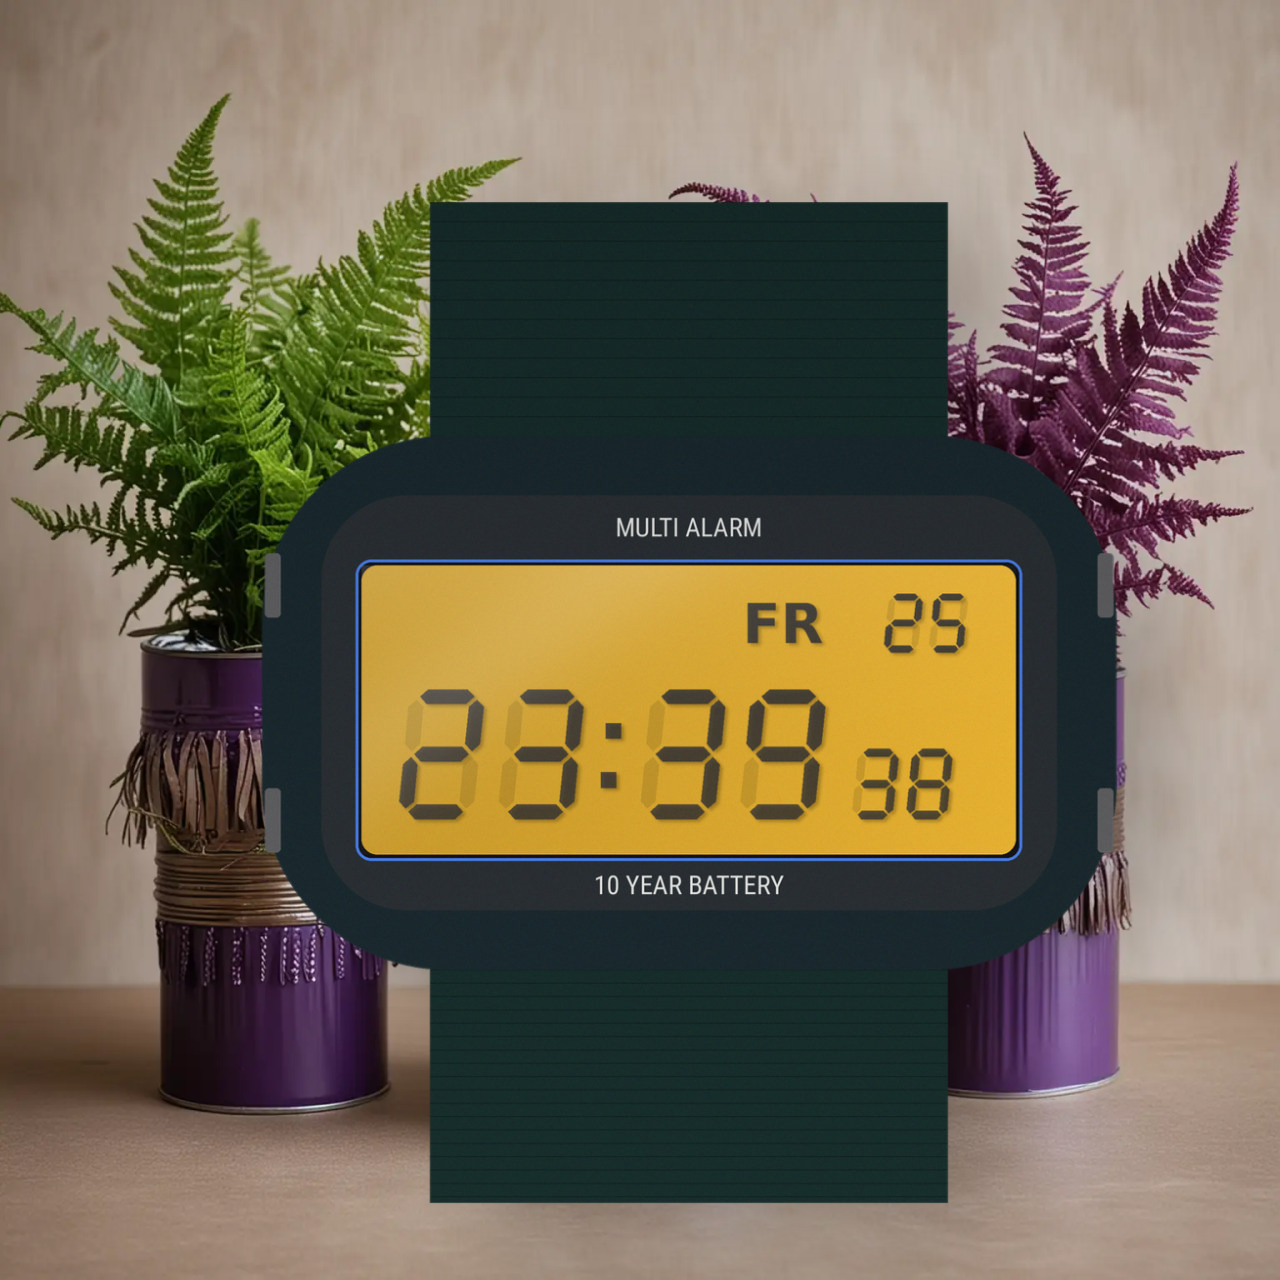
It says 23.39.38
